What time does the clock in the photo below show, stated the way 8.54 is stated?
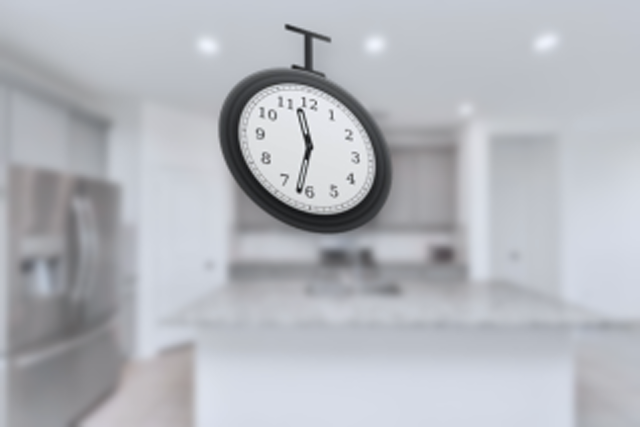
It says 11.32
